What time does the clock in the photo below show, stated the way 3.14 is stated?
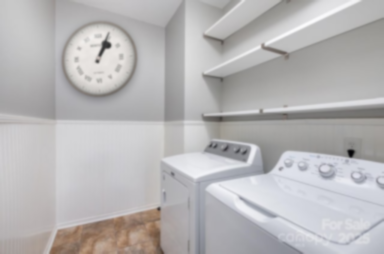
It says 1.04
